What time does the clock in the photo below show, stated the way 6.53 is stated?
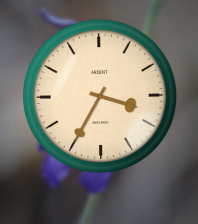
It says 3.35
